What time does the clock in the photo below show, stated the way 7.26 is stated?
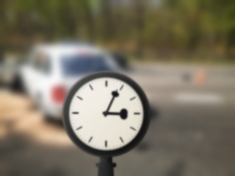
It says 3.04
